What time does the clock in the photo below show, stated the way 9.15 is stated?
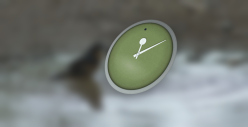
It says 12.10
